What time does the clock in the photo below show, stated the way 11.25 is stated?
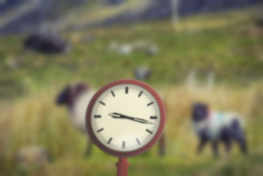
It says 9.17
